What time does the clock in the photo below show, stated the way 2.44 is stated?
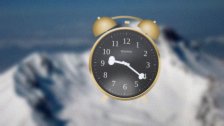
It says 9.21
